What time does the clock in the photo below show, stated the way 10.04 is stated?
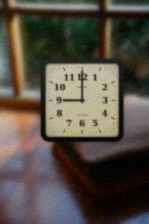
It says 9.00
